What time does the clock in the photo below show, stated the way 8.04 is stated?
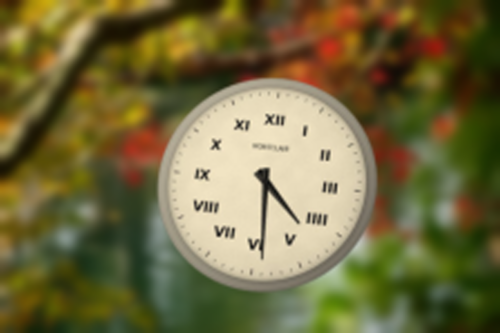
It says 4.29
